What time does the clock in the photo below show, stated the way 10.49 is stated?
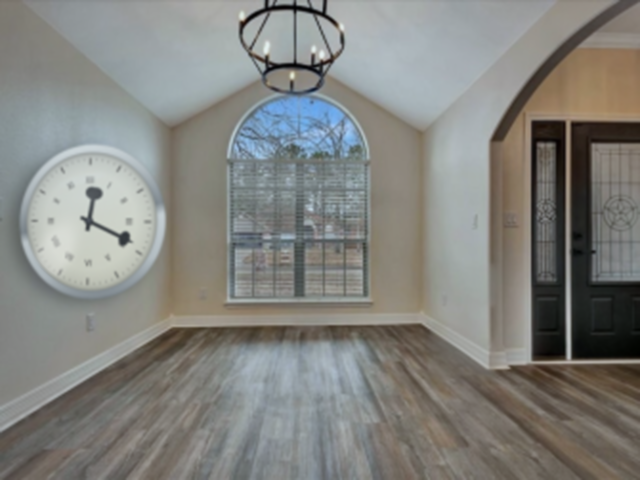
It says 12.19
